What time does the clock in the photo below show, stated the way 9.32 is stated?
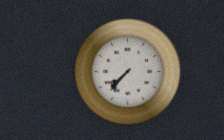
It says 7.37
